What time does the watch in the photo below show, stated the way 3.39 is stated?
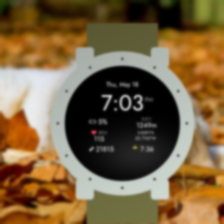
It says 7.03
